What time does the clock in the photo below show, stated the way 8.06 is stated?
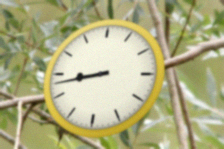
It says 8.43
